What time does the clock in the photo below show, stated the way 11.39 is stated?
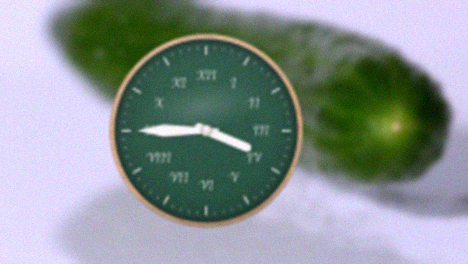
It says 3.45
